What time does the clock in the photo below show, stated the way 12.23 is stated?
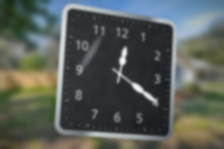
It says 12.20
